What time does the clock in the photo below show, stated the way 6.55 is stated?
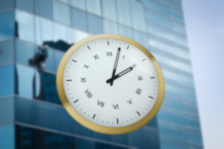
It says 2.03
